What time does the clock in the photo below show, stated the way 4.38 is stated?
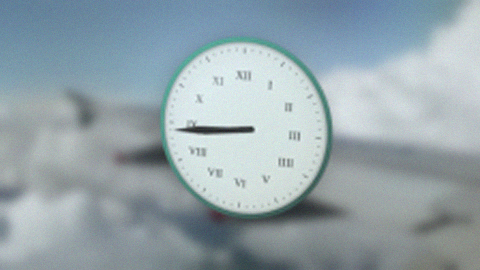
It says 8.44
